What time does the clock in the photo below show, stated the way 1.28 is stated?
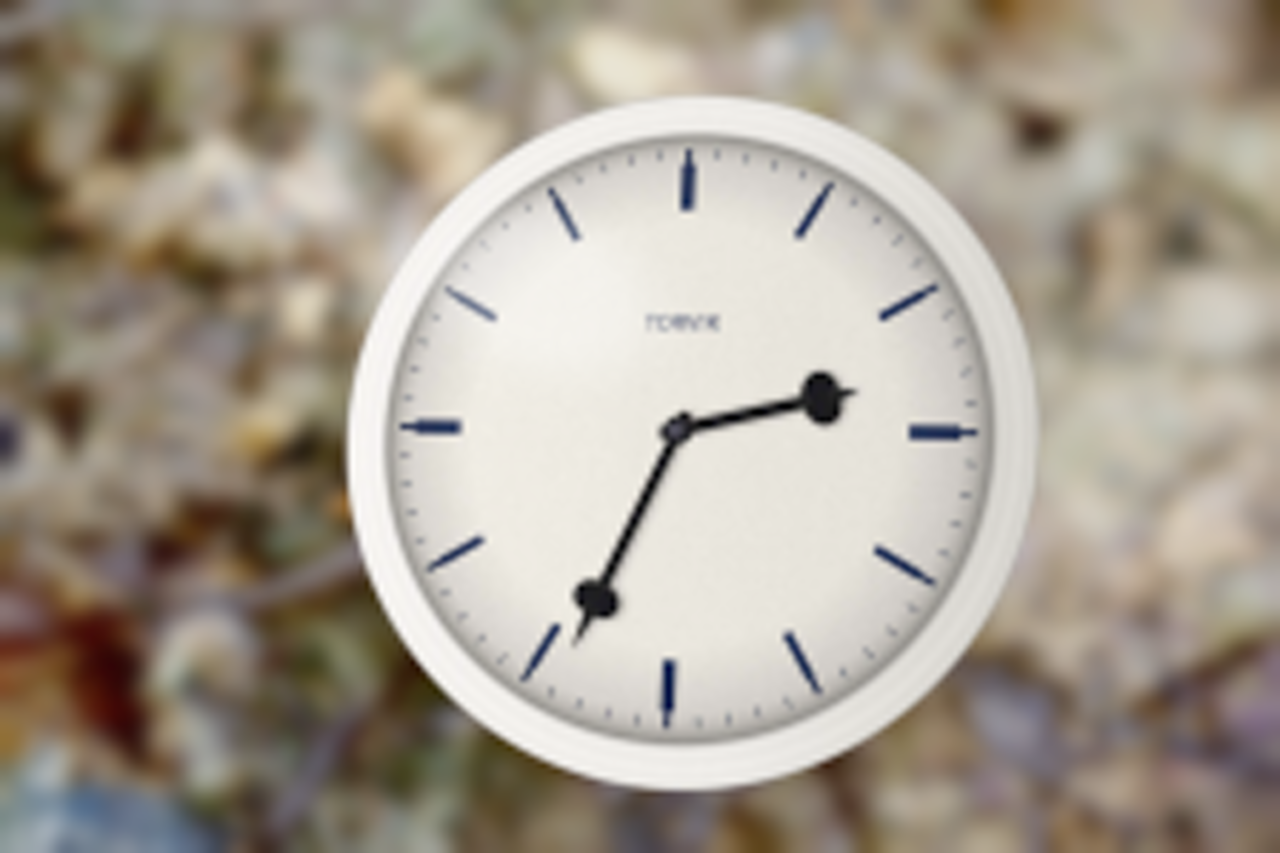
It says 2.34
